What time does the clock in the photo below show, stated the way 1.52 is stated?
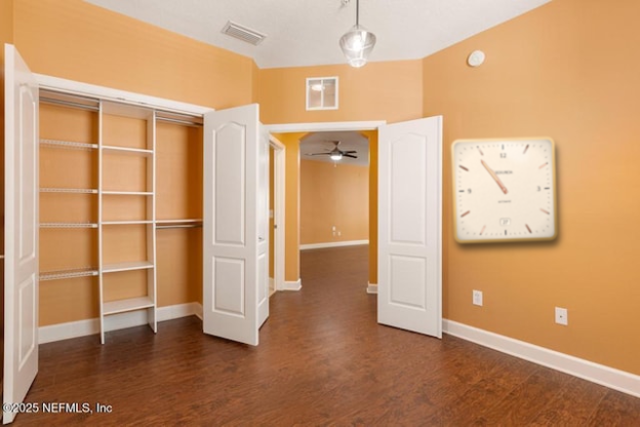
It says 10.54
